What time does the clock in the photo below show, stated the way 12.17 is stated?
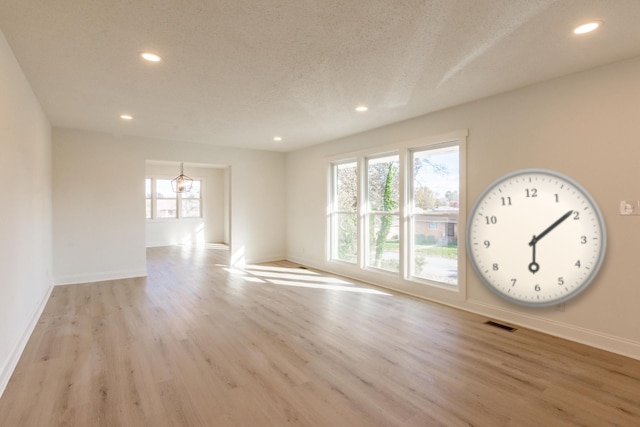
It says 6.09
